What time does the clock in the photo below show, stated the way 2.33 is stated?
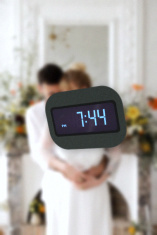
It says 7.44
